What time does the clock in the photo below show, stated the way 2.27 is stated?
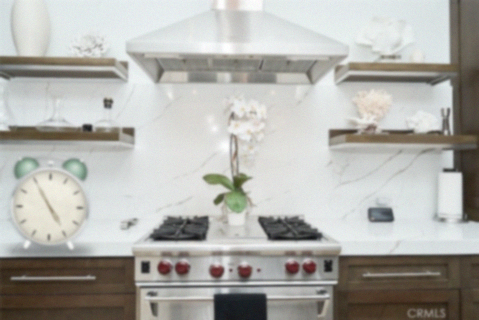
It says 4.55
